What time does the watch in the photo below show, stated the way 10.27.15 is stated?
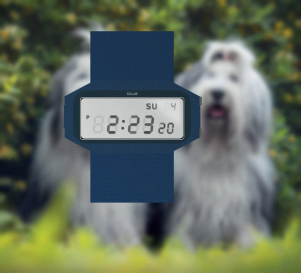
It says 2.23.20
